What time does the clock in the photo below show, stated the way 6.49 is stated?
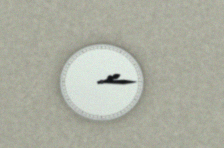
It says 2.15
